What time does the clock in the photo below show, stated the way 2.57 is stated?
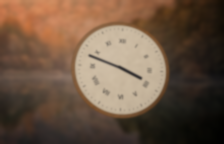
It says 3.48
